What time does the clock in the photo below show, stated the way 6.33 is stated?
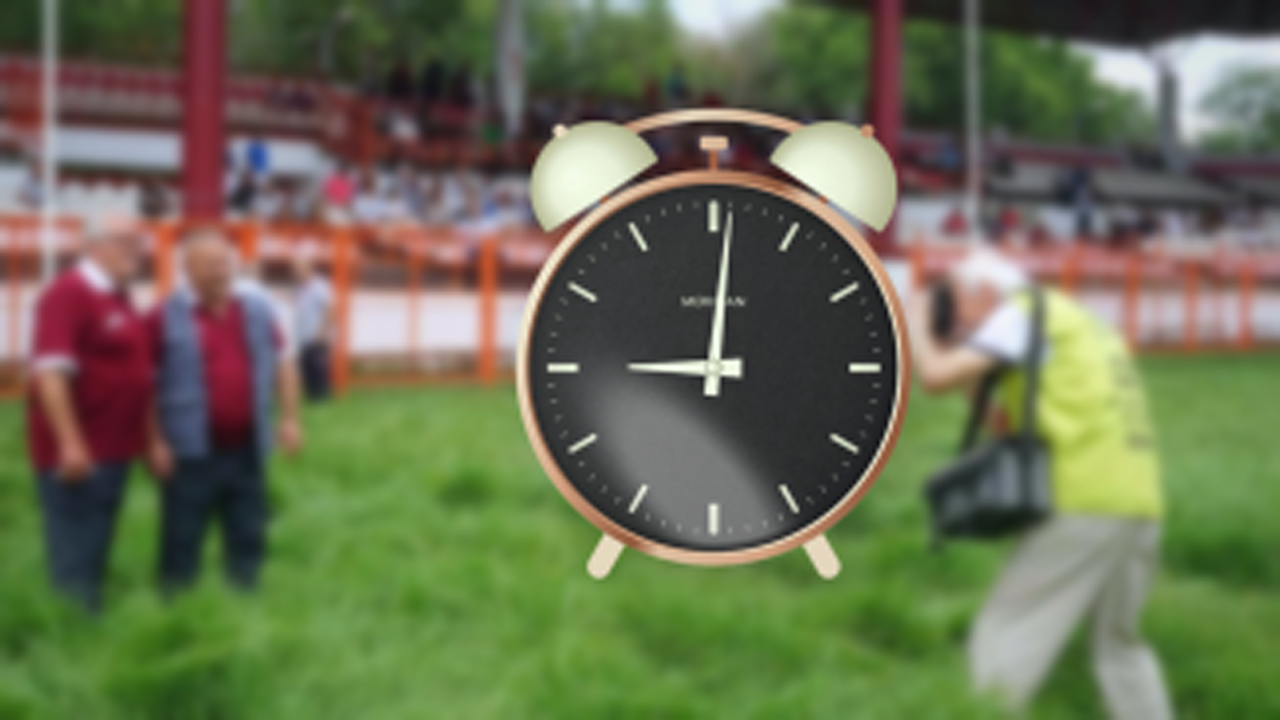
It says 9.01
